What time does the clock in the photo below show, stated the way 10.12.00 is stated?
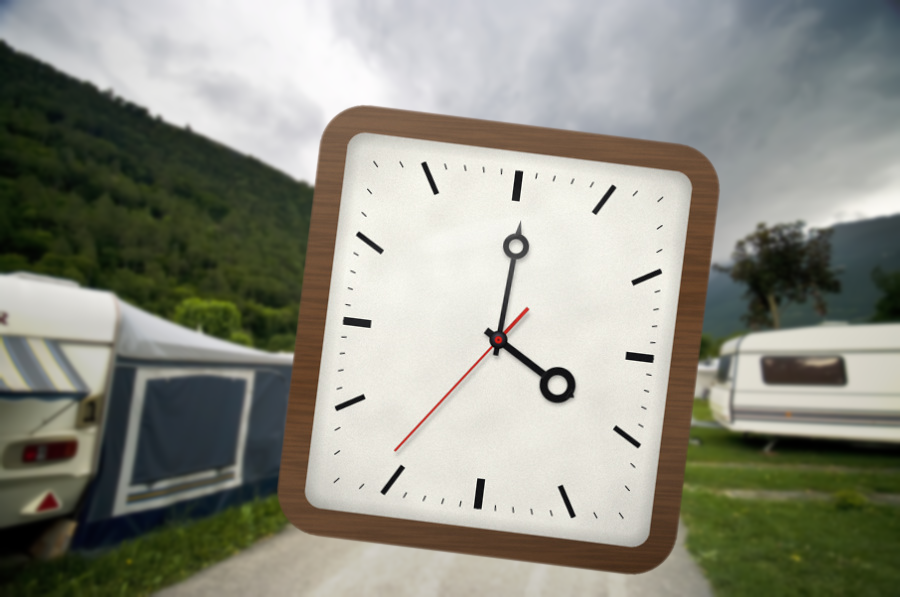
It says 4.00.36
